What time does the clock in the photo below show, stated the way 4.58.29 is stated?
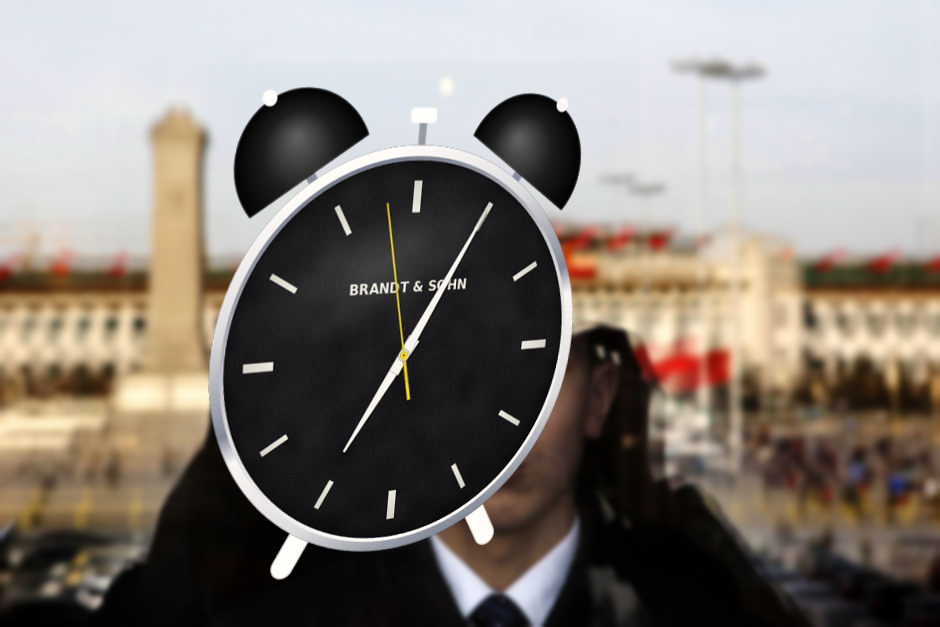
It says 7.04.58
